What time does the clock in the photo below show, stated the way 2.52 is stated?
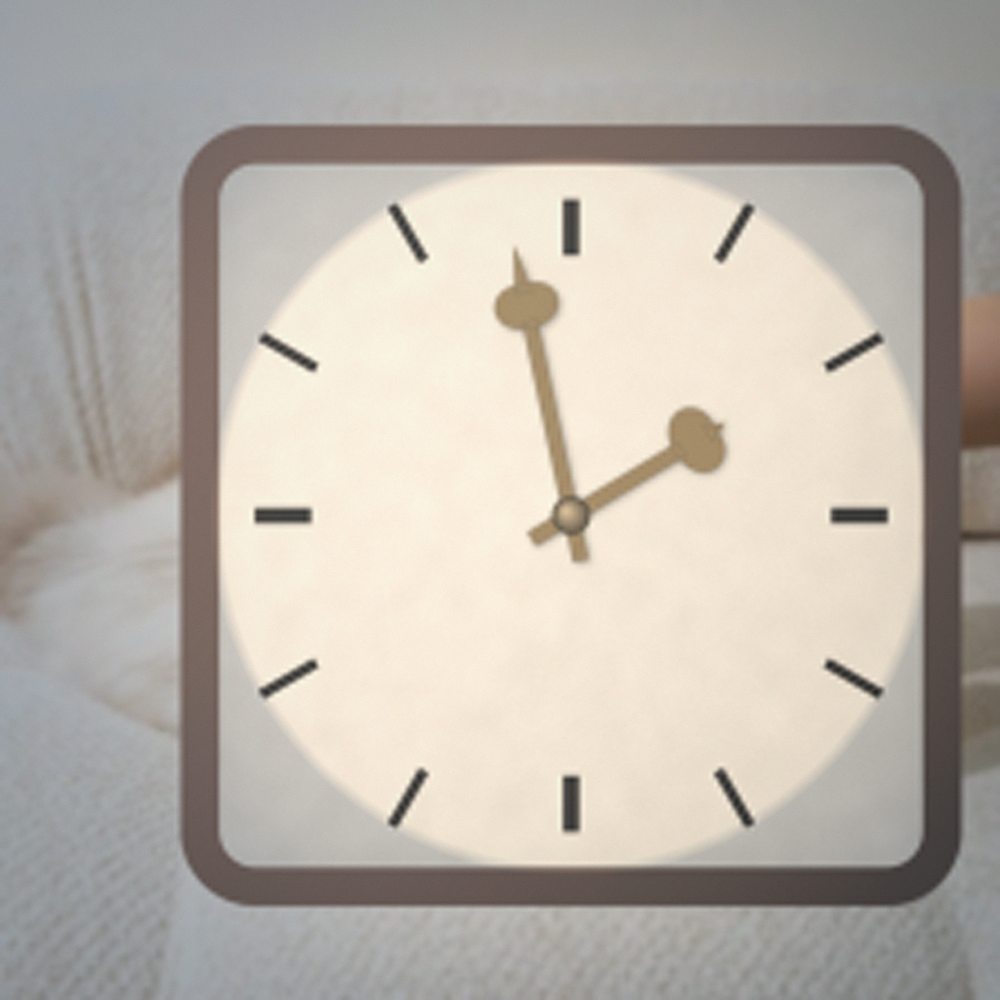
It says 1.58
